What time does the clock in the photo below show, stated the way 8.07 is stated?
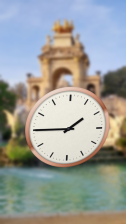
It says 1.45
